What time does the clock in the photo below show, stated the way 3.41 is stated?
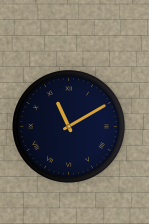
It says 11.10
